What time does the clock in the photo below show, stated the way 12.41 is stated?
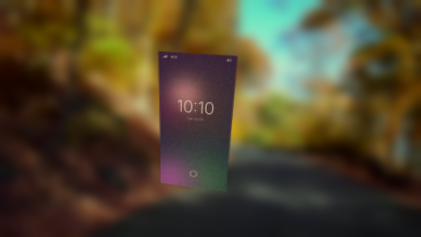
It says 10.10
